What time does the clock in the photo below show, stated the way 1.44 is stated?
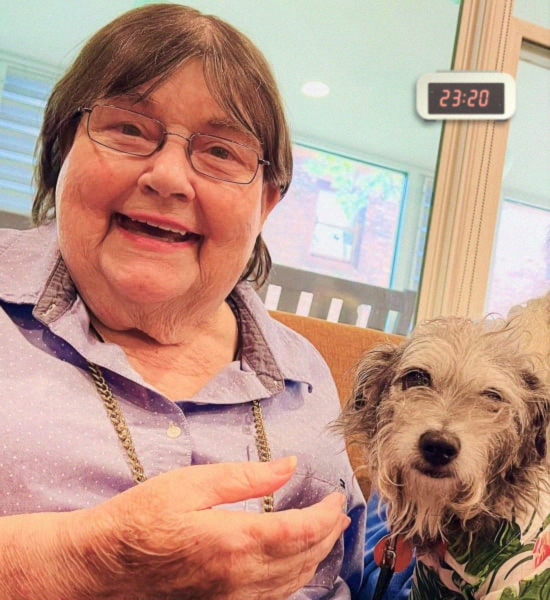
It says 23.20
